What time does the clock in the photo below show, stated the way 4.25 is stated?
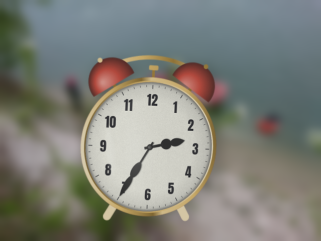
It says 2.35
